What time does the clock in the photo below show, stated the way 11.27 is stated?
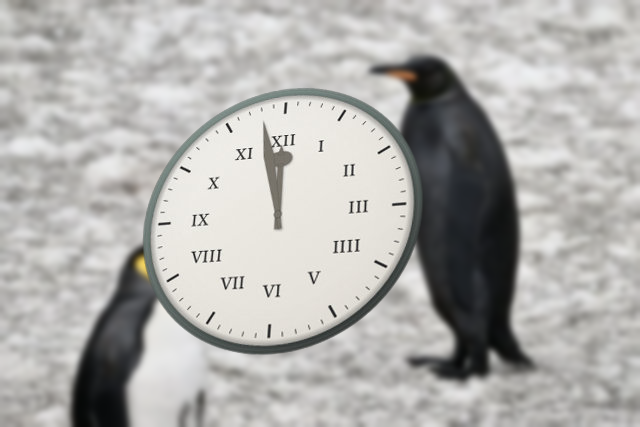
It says 11.58
